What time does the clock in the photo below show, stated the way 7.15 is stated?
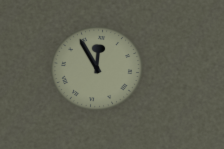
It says 11.54
